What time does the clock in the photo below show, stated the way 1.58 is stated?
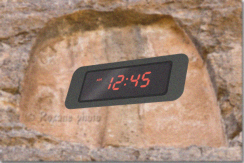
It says 12.45
